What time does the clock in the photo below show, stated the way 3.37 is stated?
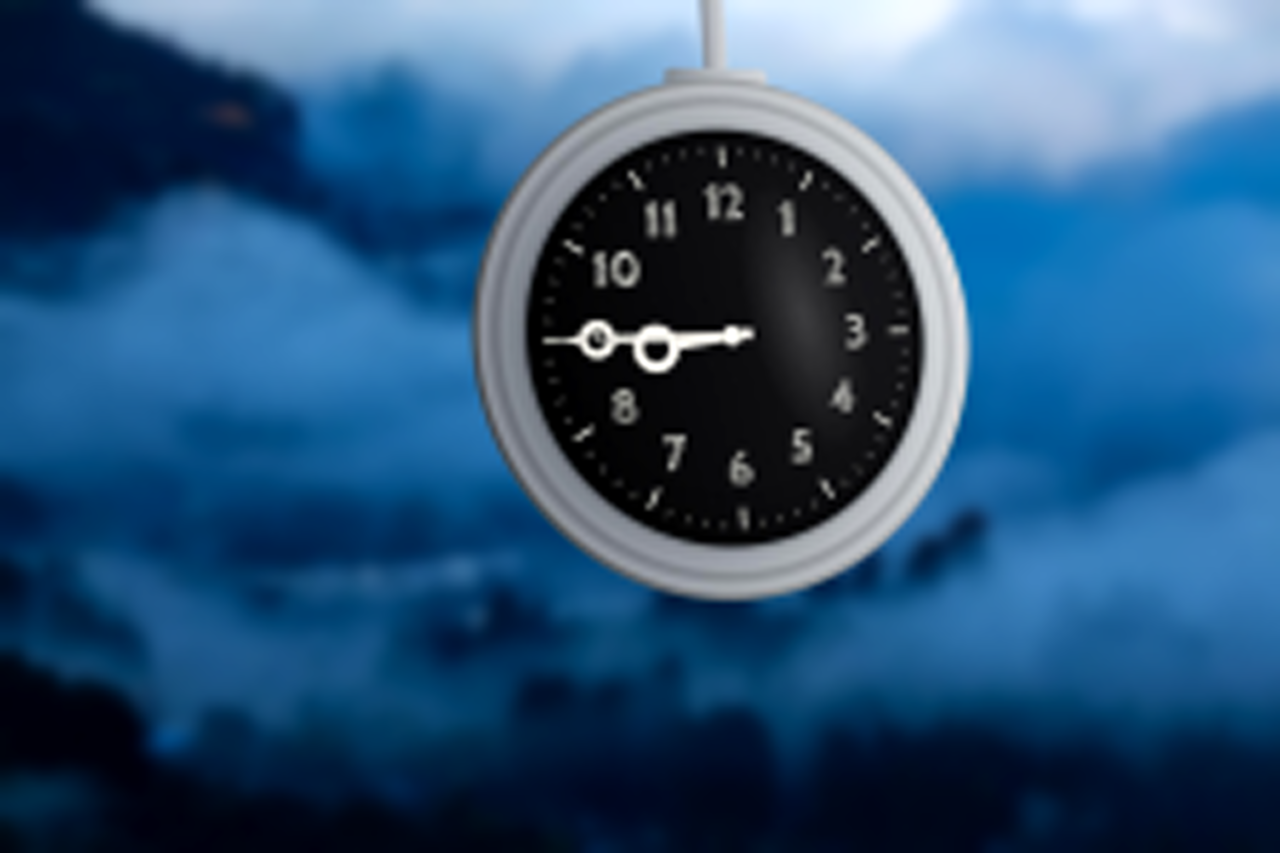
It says 8.45
